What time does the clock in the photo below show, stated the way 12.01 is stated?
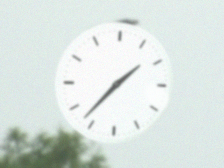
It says 1.37
